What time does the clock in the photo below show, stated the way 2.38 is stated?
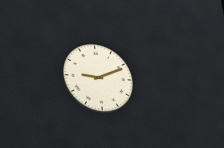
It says 9.11
